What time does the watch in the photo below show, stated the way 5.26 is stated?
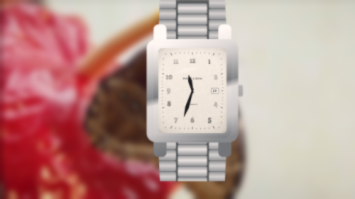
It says 11.33
